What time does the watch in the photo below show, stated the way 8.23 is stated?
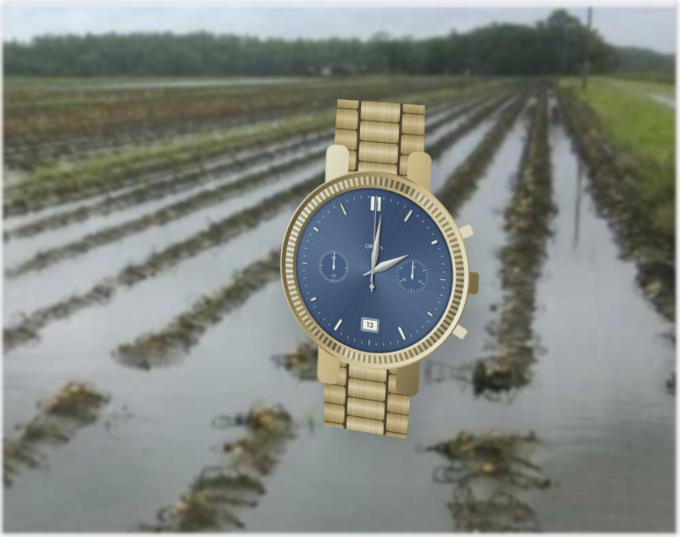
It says 2.01
